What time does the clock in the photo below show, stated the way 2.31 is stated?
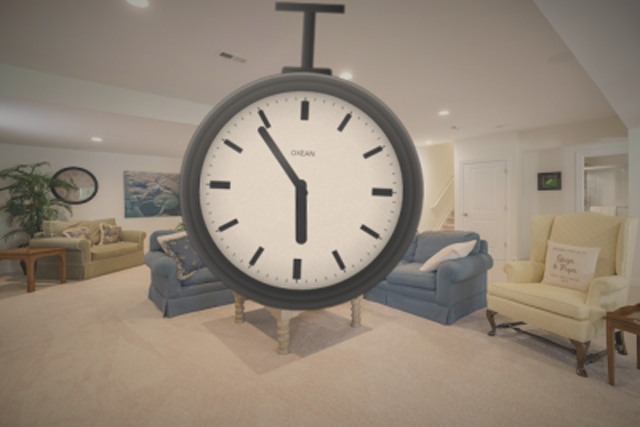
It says 5.54
